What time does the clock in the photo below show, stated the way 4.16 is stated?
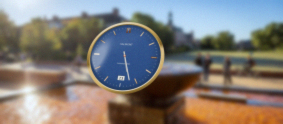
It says 5.27
